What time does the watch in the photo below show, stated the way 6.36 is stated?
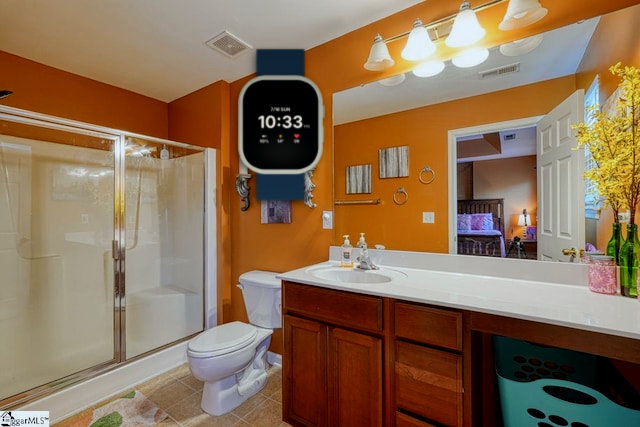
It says 10.33
